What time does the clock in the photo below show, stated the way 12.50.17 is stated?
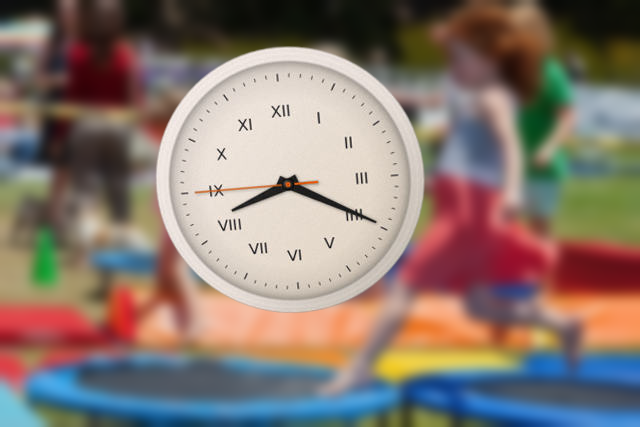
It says 8.19.45
